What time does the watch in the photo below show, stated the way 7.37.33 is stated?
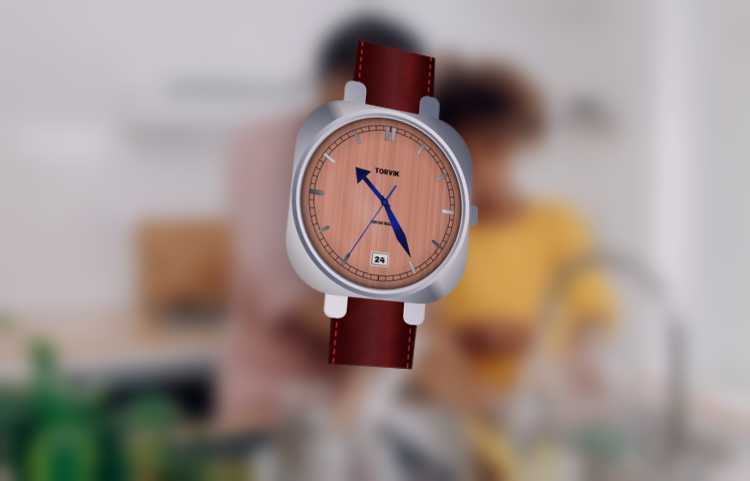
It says 10.24.35
